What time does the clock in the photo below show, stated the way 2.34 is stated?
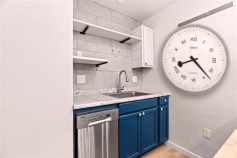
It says 8.23
